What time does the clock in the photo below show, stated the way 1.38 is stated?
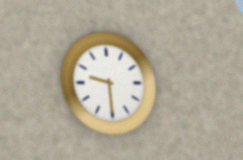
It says 9.30
